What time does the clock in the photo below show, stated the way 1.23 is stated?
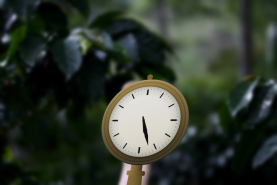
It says 5.27
